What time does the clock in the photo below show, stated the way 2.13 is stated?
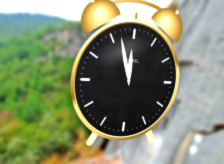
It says 11.57
